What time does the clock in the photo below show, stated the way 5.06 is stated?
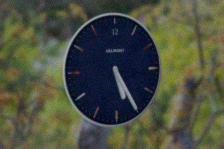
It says 5.25
